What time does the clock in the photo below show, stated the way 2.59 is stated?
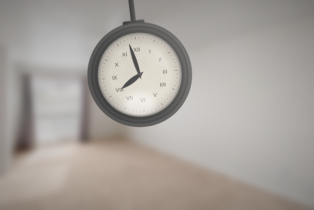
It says 7.58
